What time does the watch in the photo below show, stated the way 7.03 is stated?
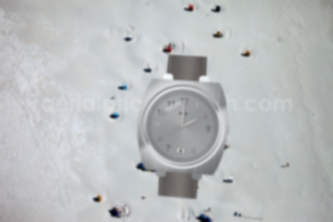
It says 2.00
